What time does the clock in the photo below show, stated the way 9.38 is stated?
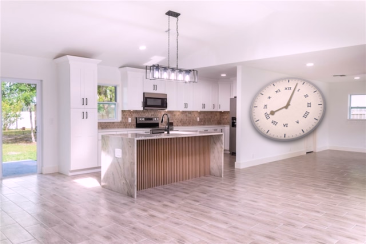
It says 8.03
